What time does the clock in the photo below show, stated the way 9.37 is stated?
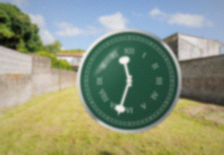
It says 11.33
